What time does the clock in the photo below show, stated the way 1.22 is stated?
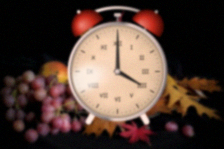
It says 4.00
